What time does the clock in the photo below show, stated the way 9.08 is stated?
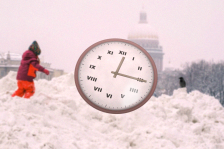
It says 12.15
